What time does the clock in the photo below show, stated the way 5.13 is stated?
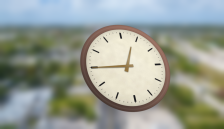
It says 12.45
